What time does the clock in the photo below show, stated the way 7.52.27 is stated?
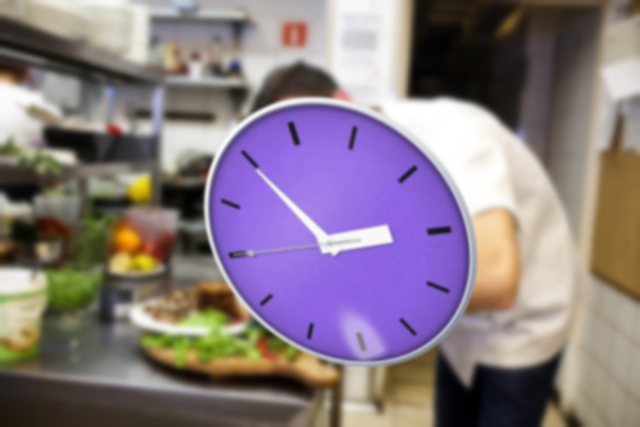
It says 2.54.45
